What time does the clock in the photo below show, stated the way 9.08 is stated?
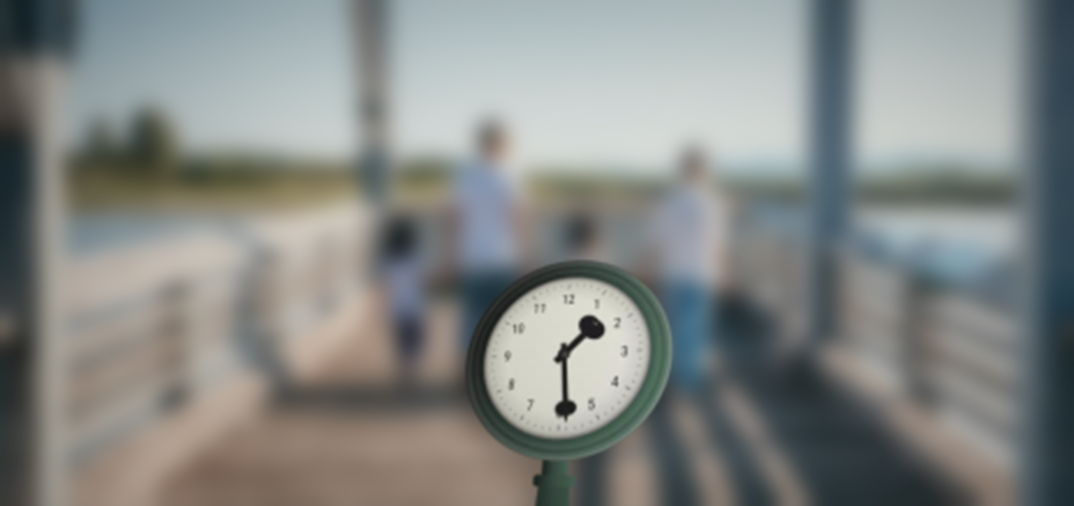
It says 1.29
